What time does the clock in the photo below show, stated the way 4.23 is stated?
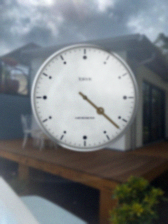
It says 4.22
